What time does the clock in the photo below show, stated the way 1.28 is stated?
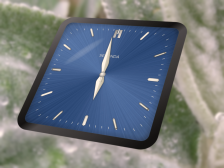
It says 5.59
